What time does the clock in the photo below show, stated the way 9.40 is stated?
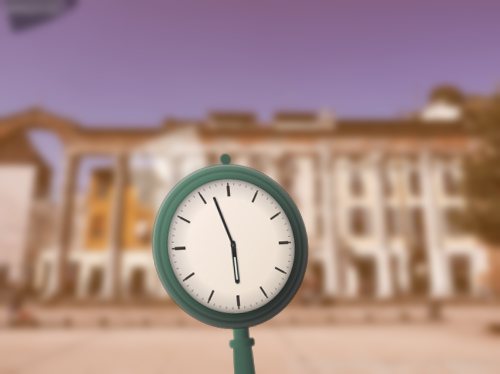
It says 5.57
